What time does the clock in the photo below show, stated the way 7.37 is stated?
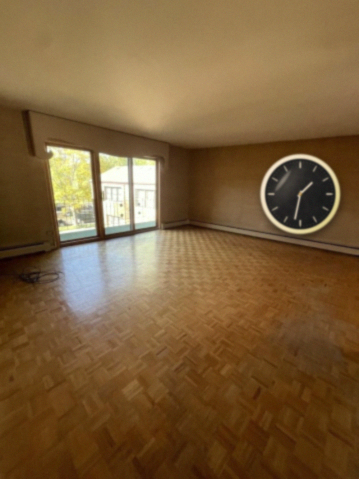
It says 1.32
